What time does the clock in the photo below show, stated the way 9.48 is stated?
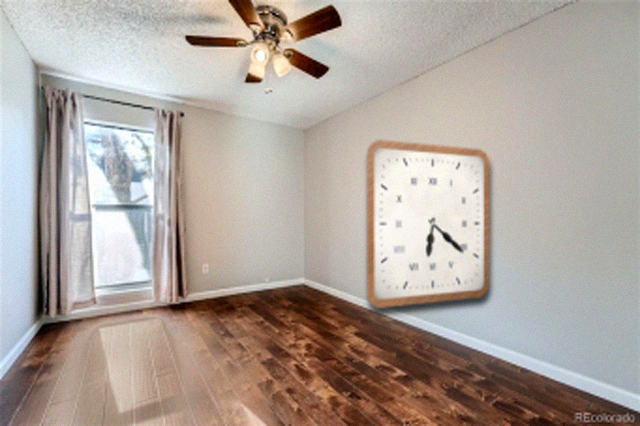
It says 6.21
